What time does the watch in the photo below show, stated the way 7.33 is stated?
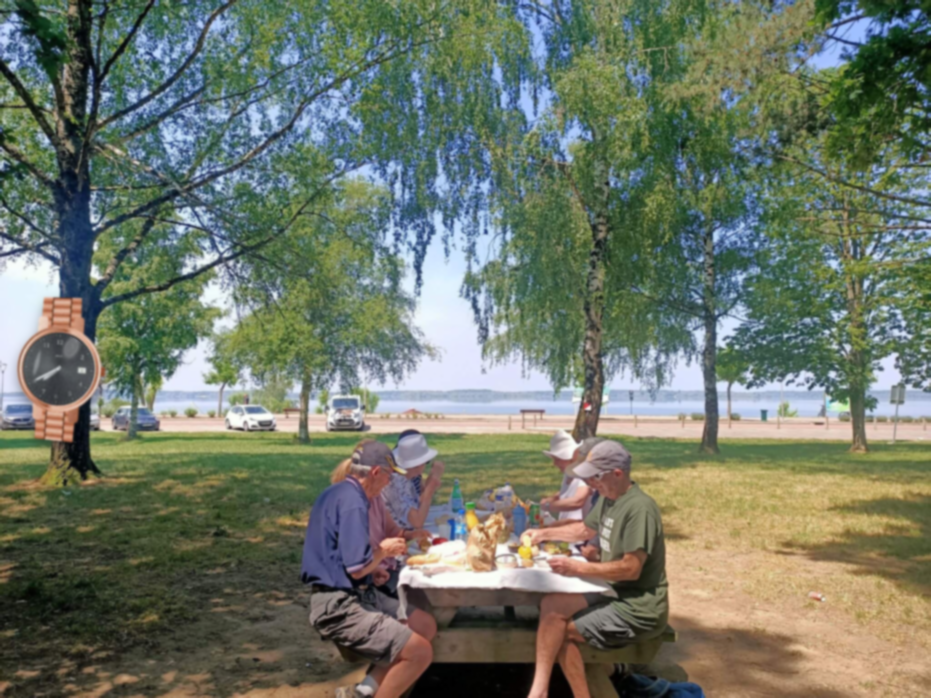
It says 7.40
